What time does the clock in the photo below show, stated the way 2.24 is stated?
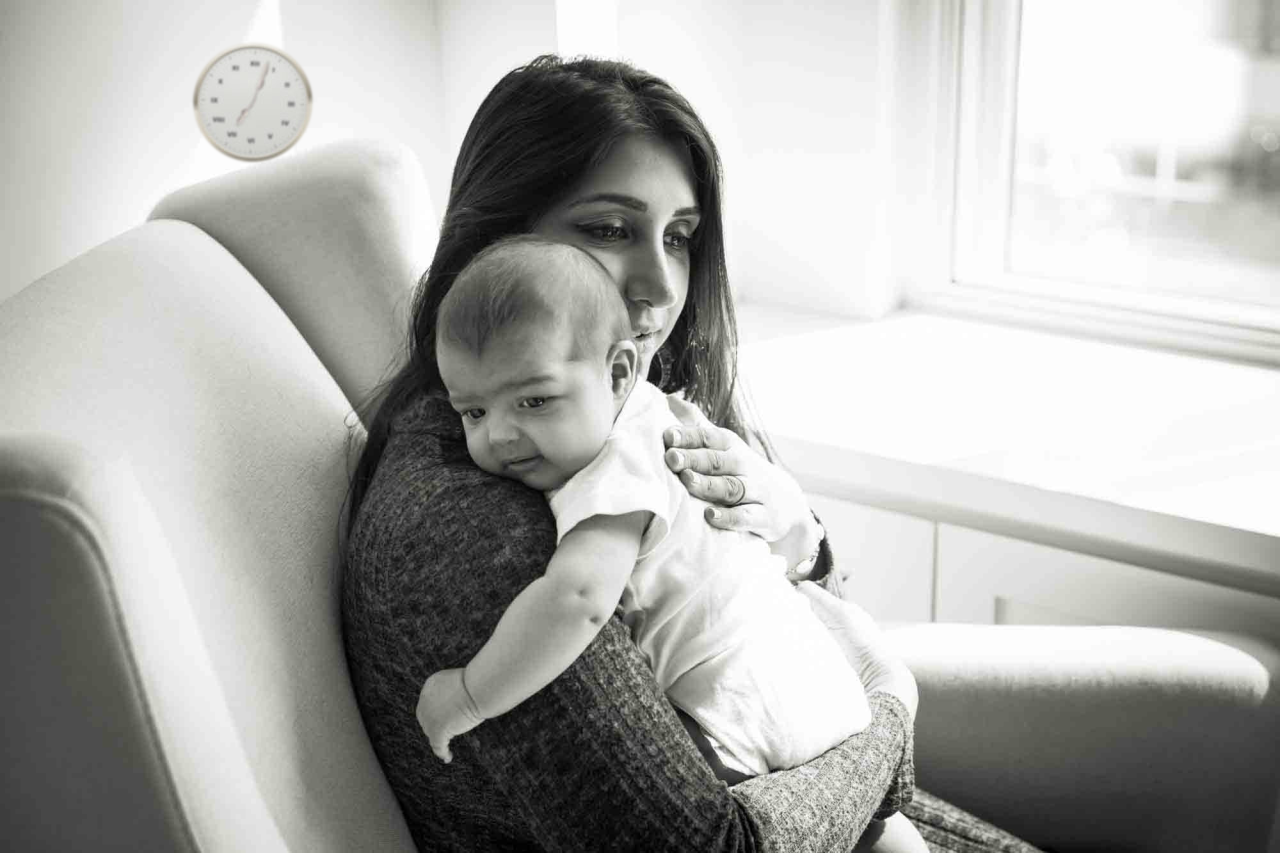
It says 7.03
